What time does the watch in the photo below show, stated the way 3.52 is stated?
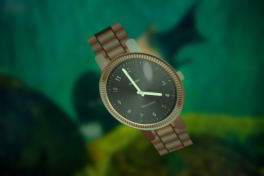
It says 3.59
